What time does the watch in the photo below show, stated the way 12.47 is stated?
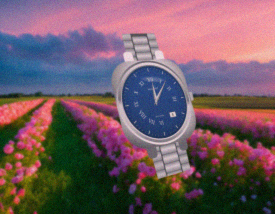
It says 12.07
